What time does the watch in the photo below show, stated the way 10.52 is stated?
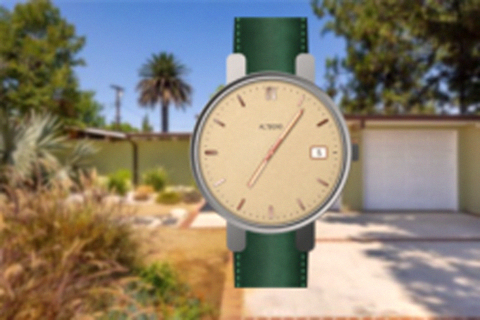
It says 7.06
